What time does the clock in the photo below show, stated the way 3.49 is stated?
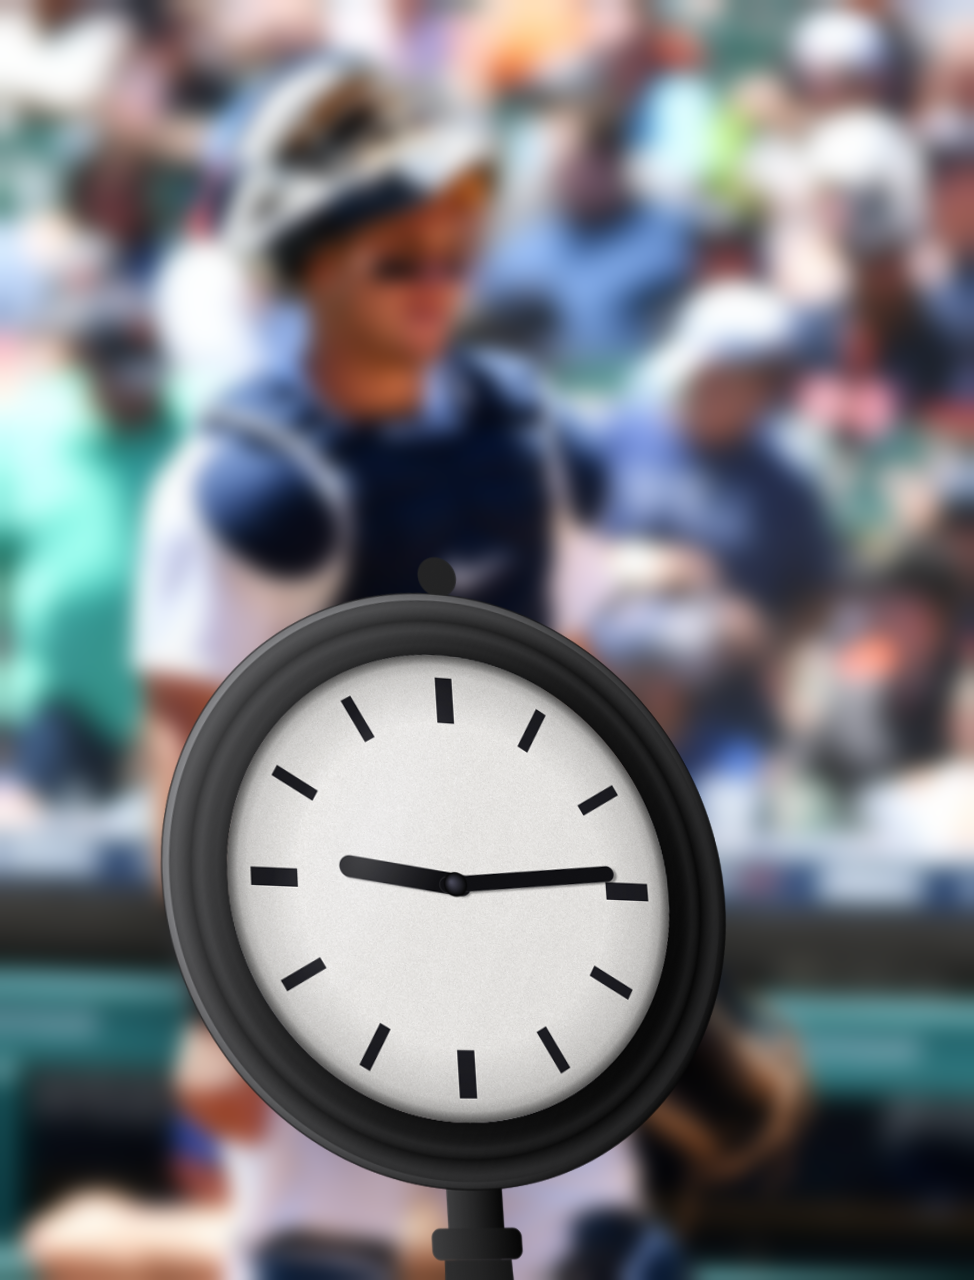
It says 9.14
